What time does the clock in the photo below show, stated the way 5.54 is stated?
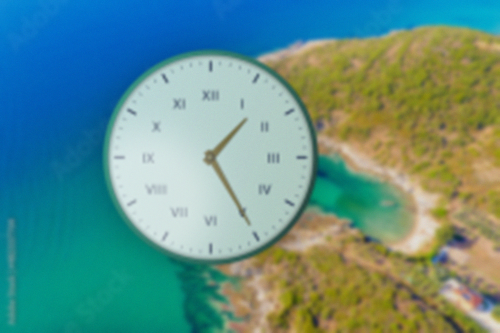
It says 1.25
